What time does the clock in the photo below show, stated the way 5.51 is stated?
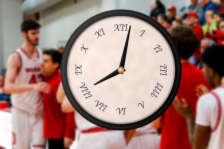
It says 8.02
